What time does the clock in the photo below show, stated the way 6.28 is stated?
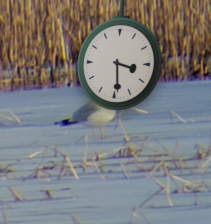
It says 3.29
